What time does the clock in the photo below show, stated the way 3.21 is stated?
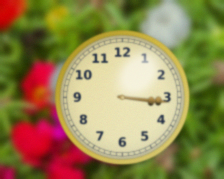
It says 3.16
